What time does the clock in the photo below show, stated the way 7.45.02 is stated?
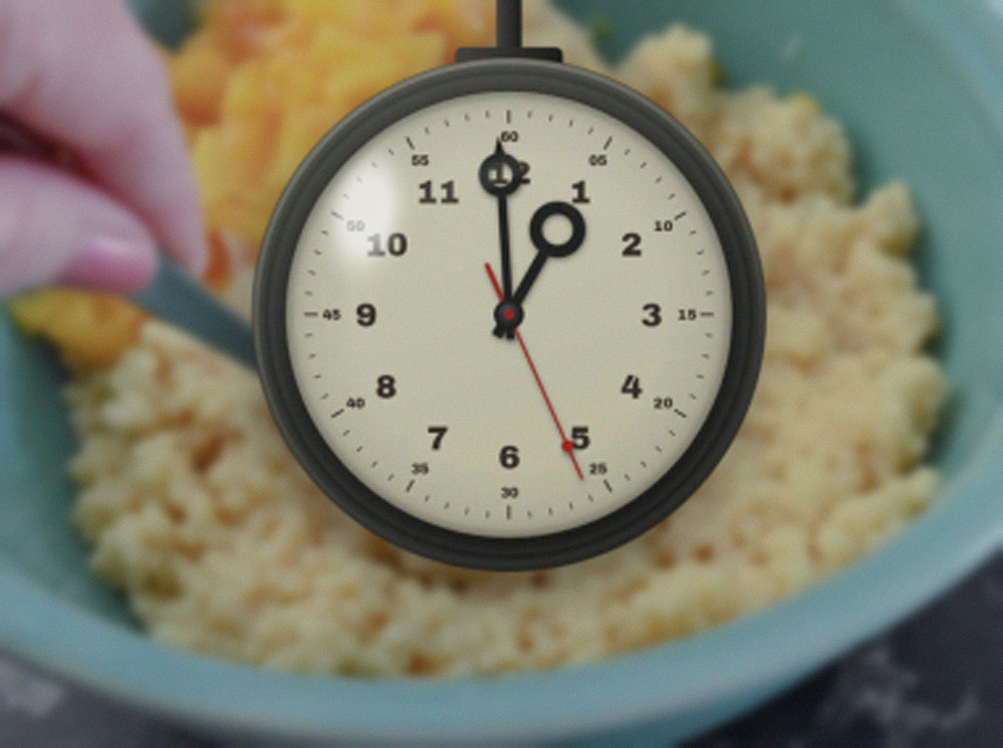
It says 12.59.26
